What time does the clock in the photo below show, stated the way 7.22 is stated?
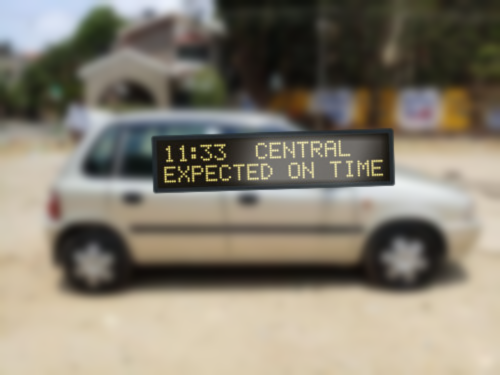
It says 11.33
